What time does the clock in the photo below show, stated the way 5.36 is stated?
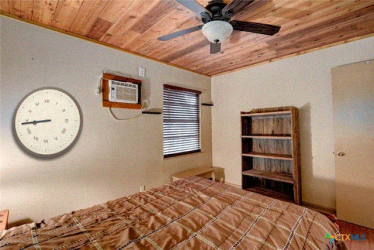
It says 8.44
